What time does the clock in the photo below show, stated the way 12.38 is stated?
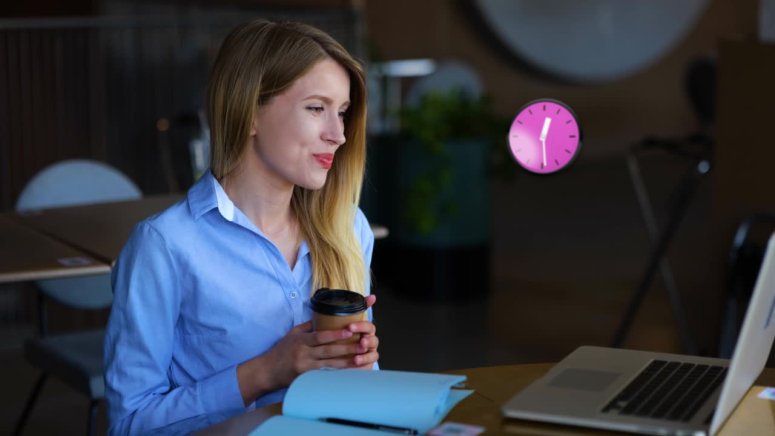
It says 12.29
